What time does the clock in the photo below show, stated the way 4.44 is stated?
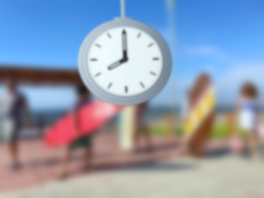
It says 8.00
